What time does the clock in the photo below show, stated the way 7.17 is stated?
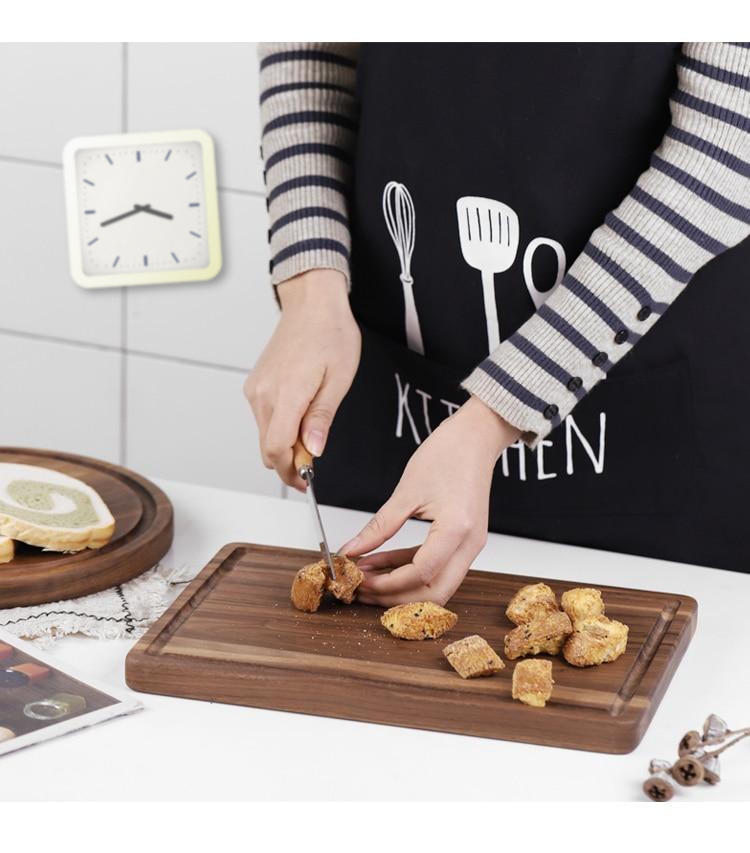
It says 3.42
